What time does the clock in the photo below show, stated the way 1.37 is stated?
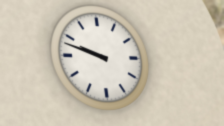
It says 9.48
